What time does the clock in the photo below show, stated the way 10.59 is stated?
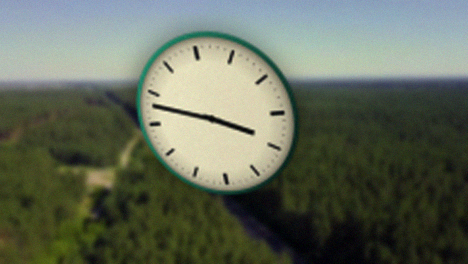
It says 3.48
